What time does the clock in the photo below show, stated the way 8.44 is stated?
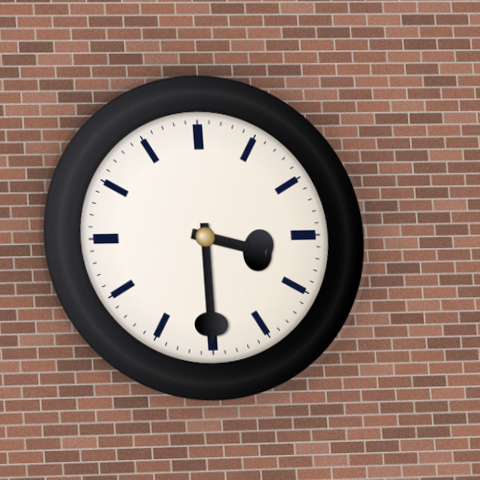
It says 3.30
